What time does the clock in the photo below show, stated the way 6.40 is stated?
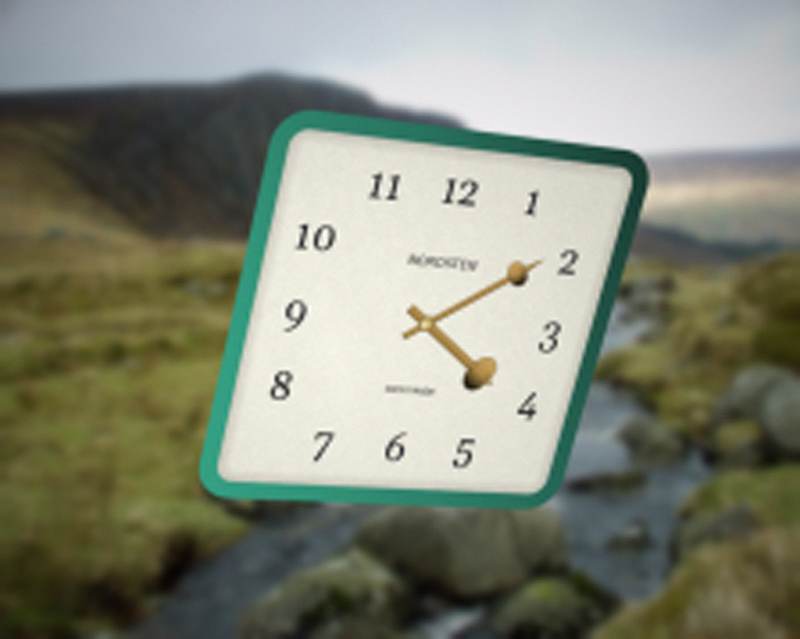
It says 4.09
